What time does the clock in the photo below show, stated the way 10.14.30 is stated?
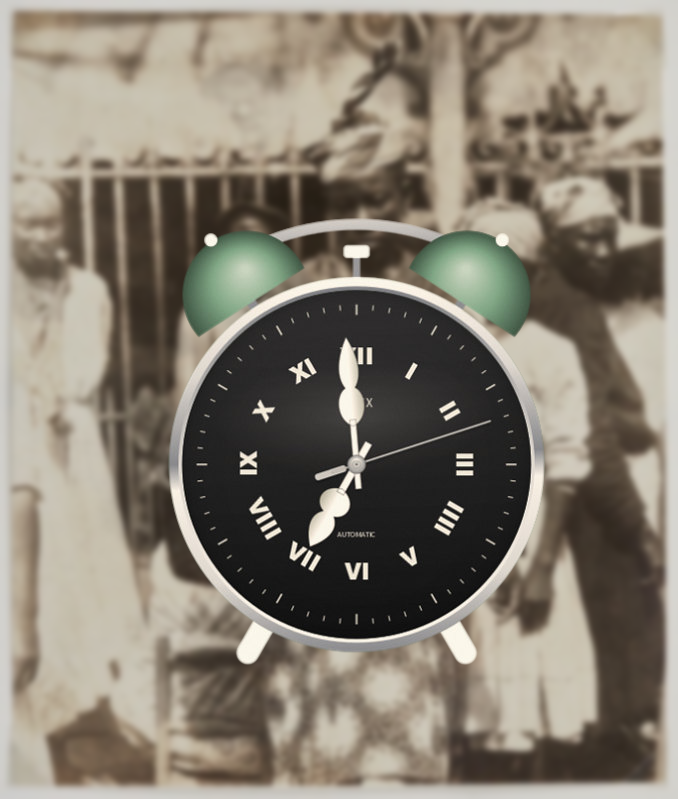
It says 6.59.12
